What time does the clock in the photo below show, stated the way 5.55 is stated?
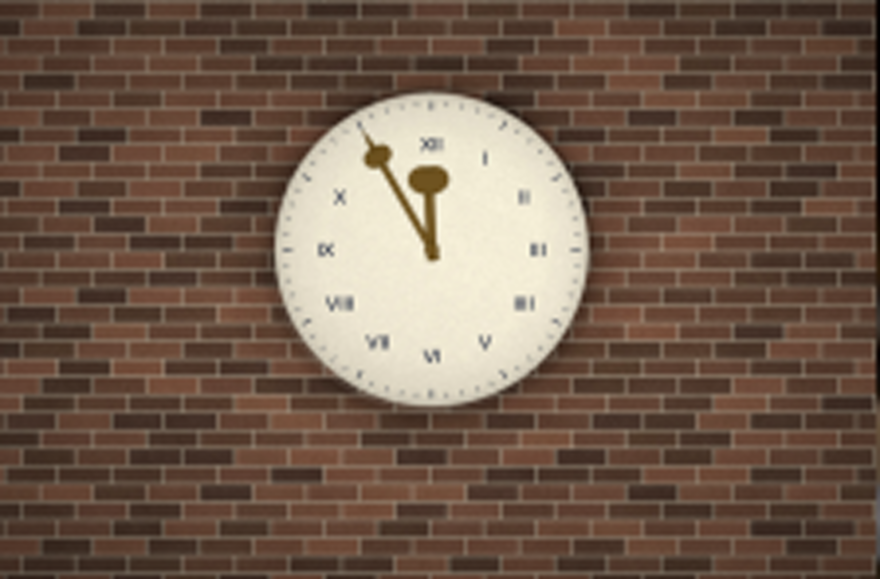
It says 11.55
